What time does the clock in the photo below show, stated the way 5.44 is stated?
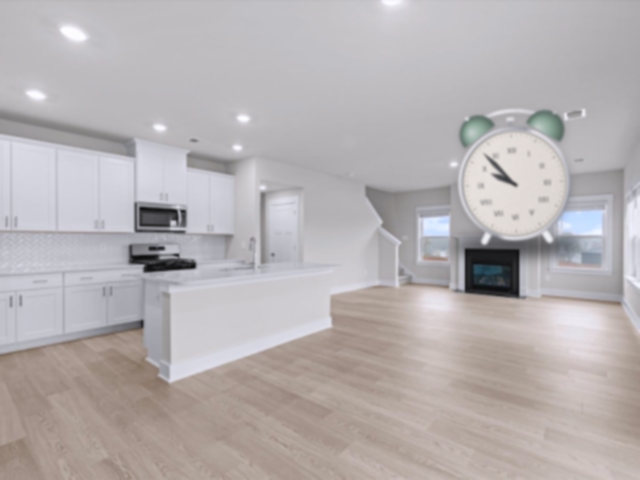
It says 9.53
